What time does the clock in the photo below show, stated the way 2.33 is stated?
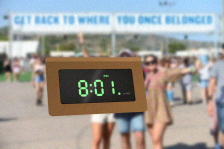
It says 8.01
